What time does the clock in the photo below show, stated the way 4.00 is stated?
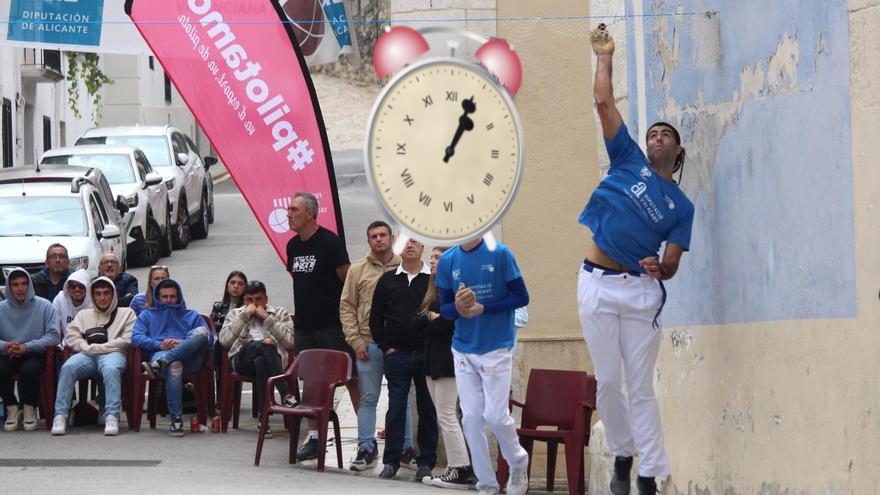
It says 1.04
